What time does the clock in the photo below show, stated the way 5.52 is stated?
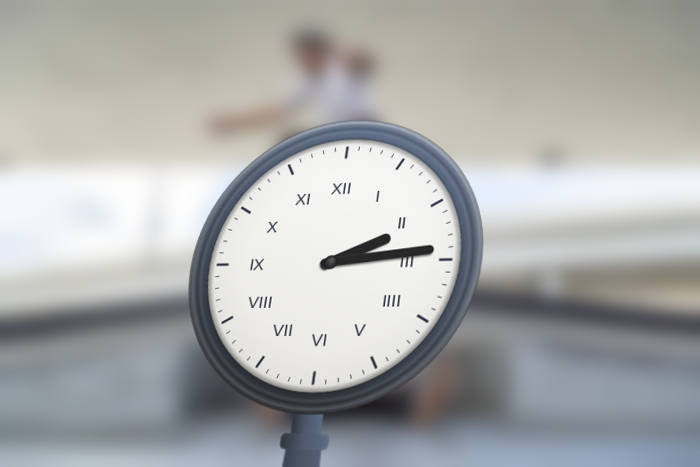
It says 2.14
